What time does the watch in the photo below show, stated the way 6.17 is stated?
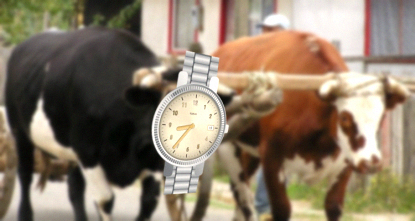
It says 8.36
